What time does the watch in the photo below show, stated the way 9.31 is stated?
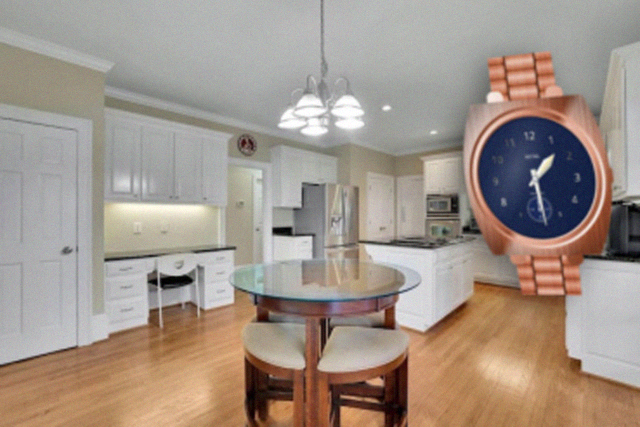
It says 1.29
